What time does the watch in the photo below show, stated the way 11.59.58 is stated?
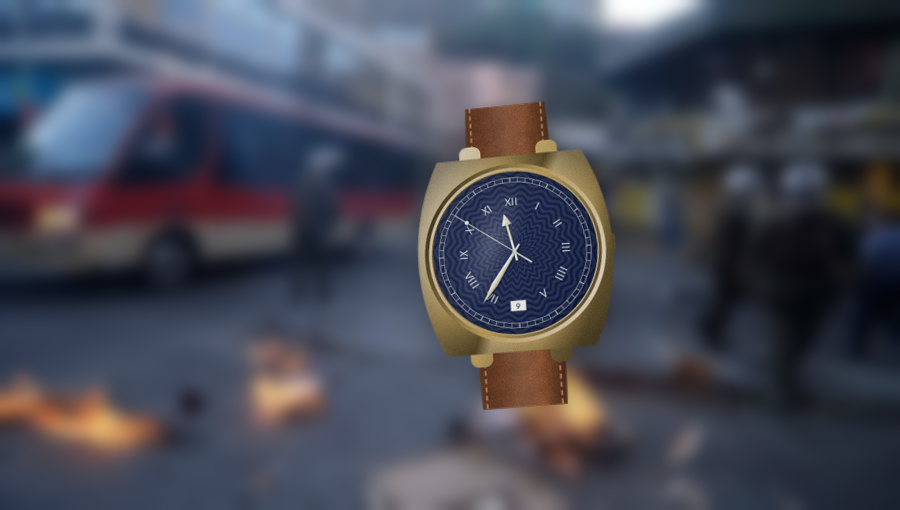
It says 11.35.51
